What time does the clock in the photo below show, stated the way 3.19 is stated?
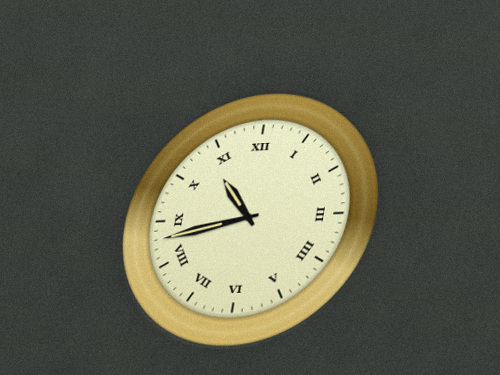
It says 10.43
